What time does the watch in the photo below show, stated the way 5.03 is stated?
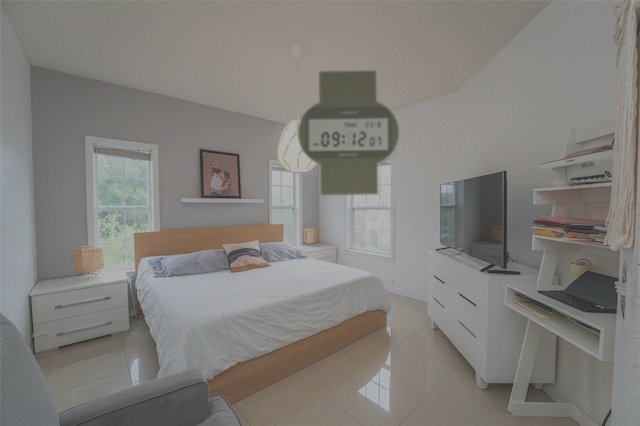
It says 9.12
